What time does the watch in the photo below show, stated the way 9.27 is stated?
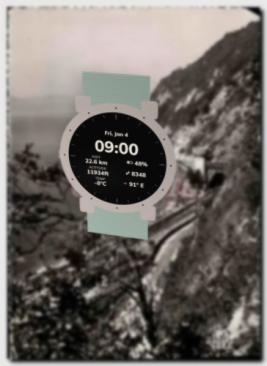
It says 9.00
